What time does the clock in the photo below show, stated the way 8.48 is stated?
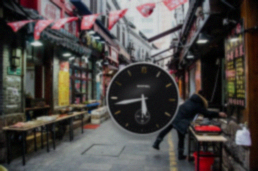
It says 5.43
